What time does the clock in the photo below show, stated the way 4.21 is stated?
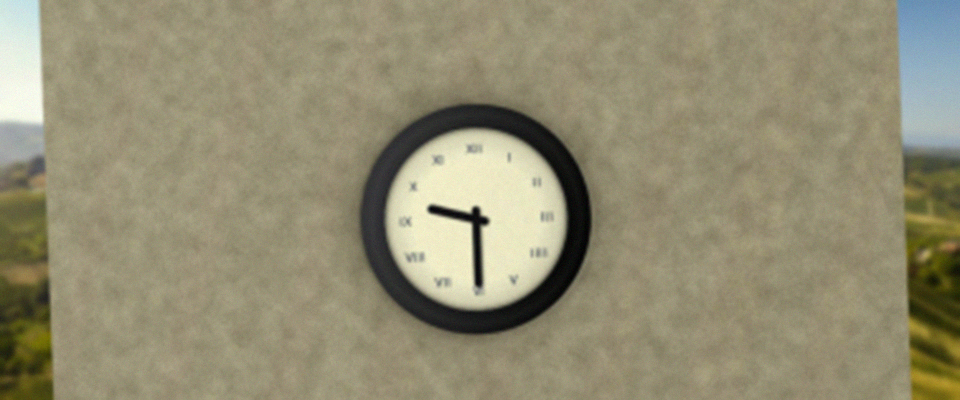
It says 9.30
